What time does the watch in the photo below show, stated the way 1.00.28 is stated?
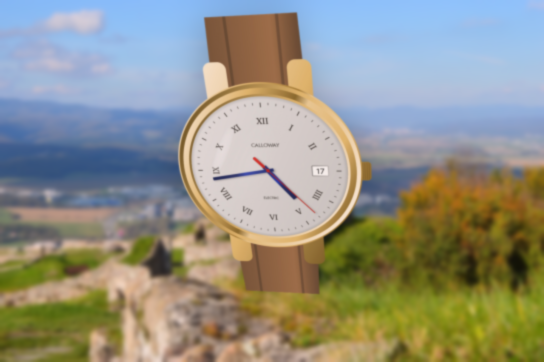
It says 4.43.23
